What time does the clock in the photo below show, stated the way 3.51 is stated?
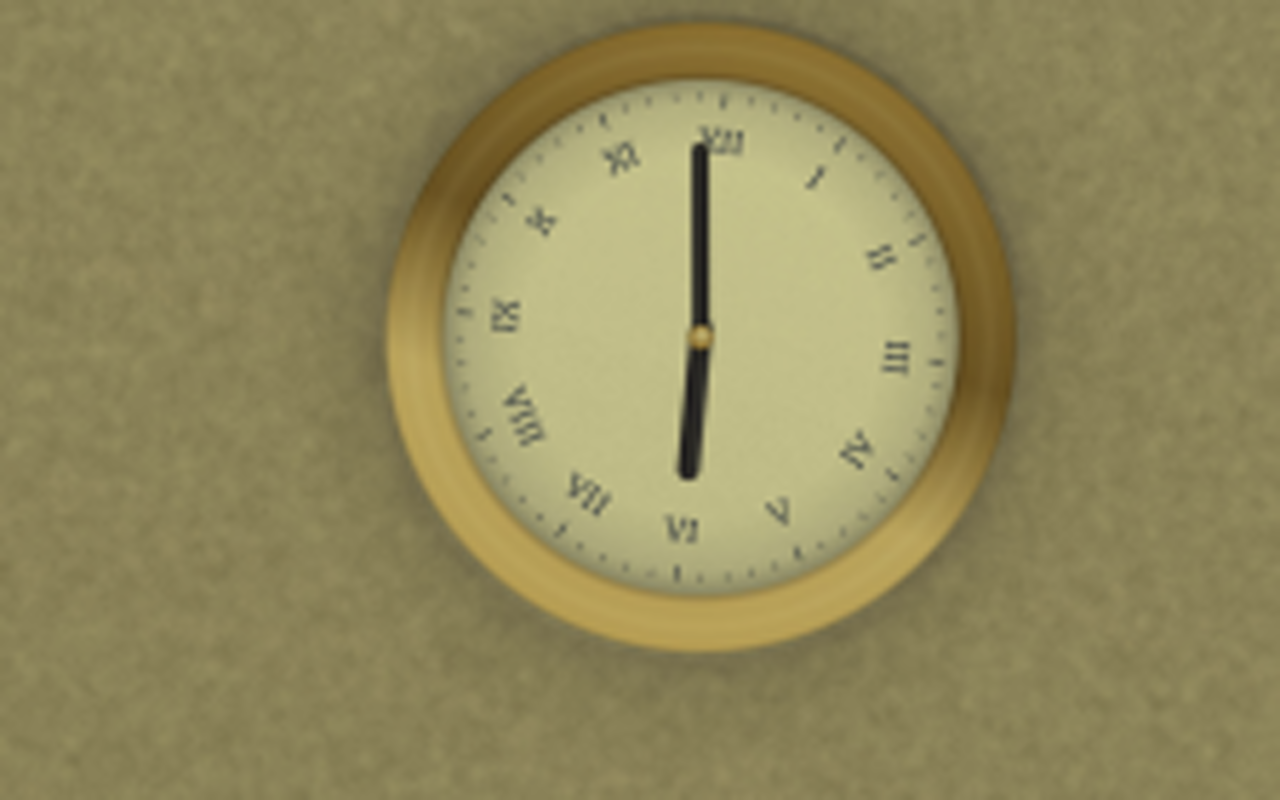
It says 5.59
